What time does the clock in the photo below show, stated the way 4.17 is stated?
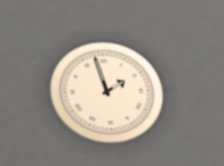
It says 1.58
